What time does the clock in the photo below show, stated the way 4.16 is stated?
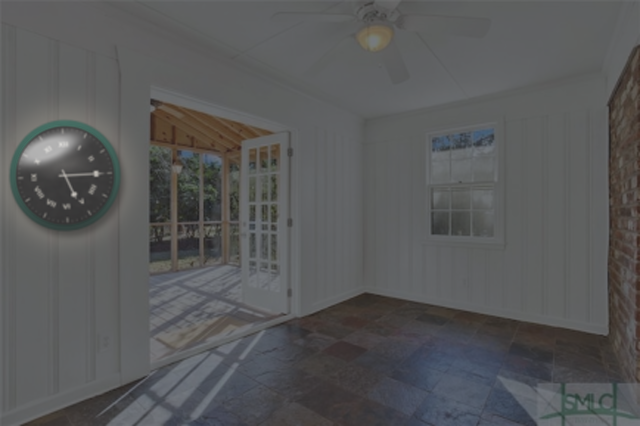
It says 5.15
